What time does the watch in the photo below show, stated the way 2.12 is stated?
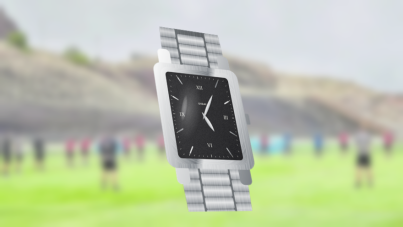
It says 5.05
